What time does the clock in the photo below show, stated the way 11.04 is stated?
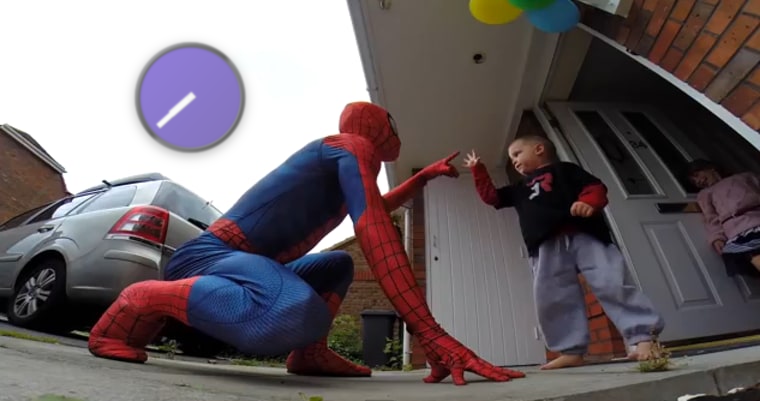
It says 7.38
